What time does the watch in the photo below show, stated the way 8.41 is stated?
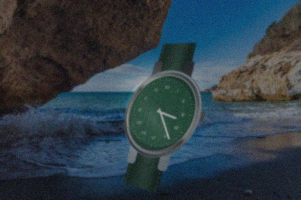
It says 3.24
